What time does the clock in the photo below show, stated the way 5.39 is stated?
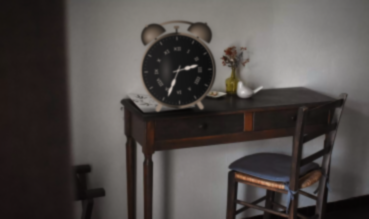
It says 2.34
